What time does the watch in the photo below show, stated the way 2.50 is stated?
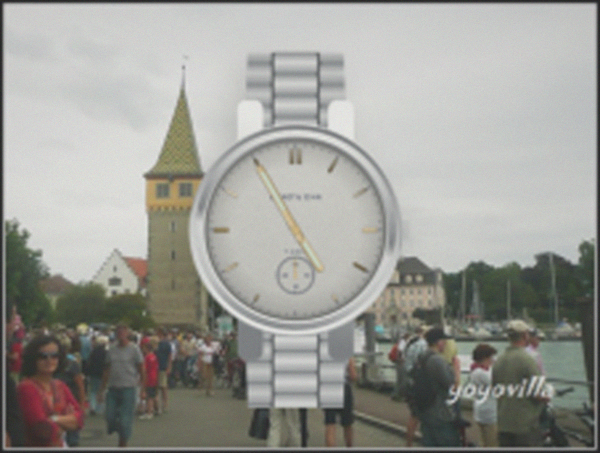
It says 4.55
